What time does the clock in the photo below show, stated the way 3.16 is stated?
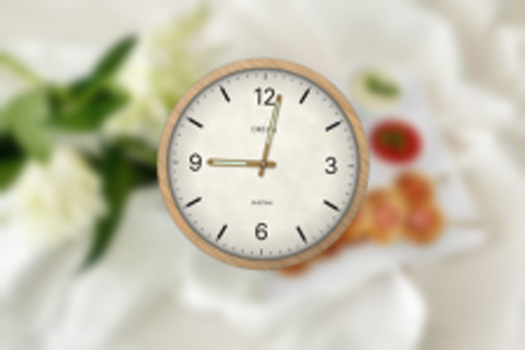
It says 9.02
